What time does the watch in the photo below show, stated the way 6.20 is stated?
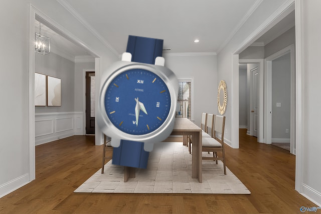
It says 4.29
